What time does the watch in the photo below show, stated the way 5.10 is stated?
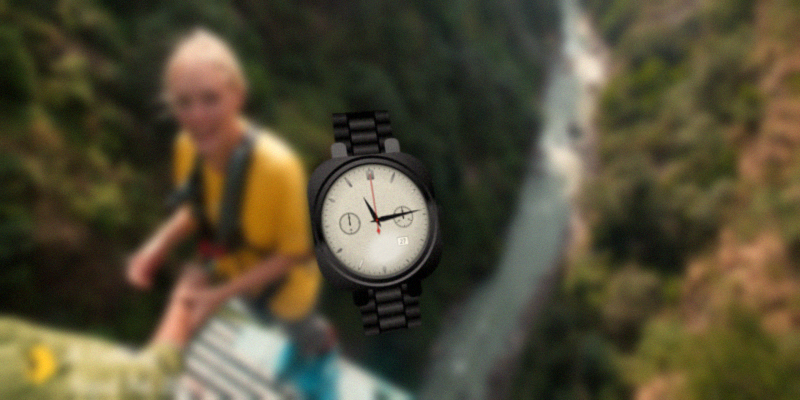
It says 11.14
